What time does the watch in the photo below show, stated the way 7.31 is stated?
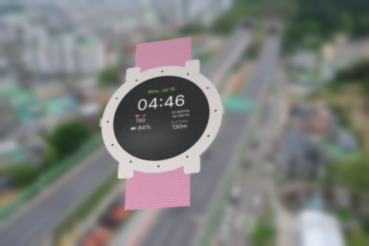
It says 4.46
